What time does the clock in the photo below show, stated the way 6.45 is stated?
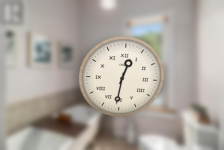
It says 12.31
